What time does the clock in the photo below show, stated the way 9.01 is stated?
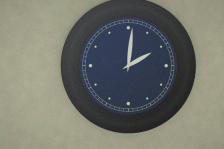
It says 2.01
